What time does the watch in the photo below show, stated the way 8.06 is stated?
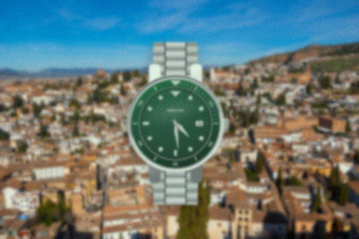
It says 4.29
